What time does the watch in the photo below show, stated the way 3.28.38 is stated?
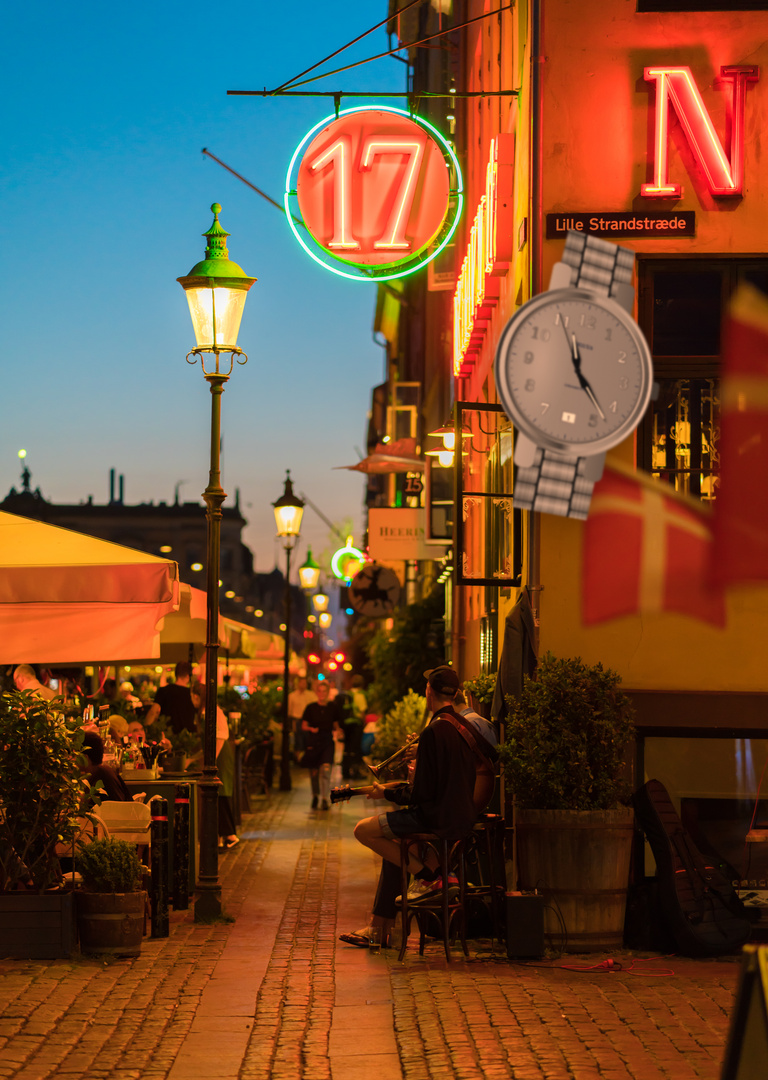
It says 11.22.55
